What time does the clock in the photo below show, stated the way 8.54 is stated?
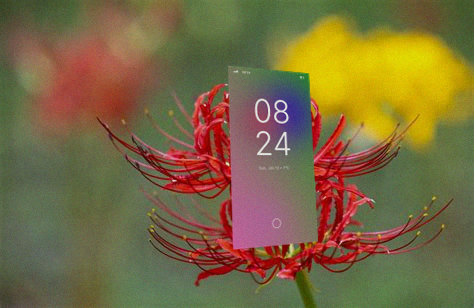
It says 8.24
